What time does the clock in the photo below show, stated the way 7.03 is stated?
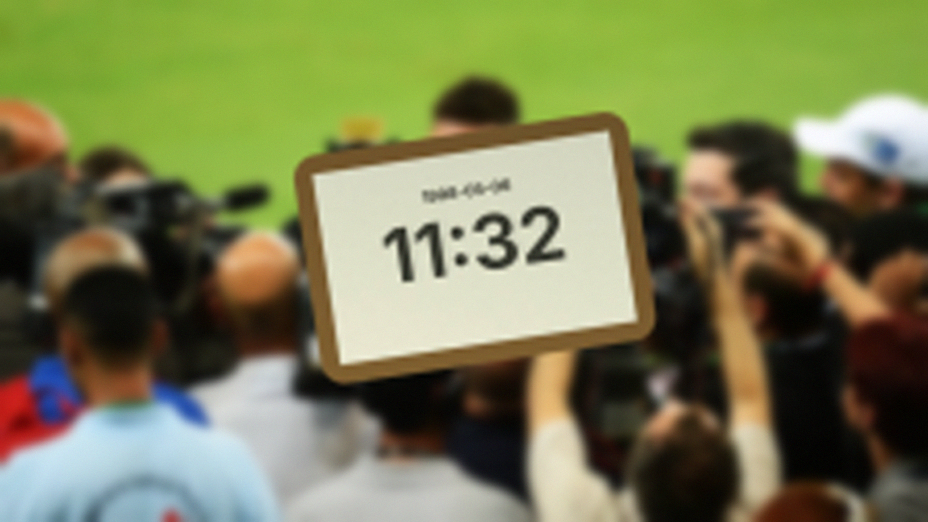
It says 11.32
